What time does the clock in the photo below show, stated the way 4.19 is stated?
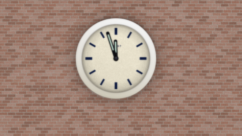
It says 11.57
